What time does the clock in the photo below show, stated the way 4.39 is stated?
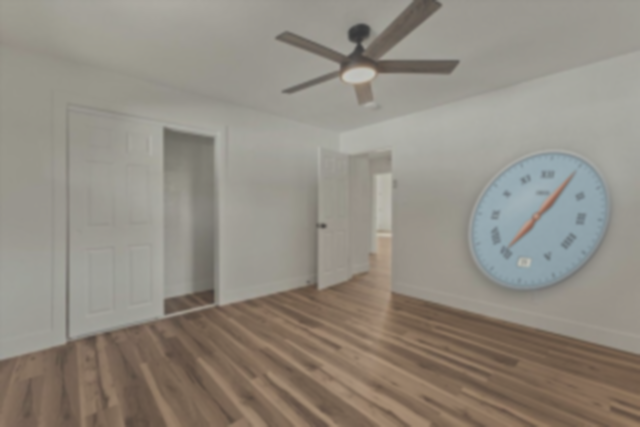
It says 7.05
